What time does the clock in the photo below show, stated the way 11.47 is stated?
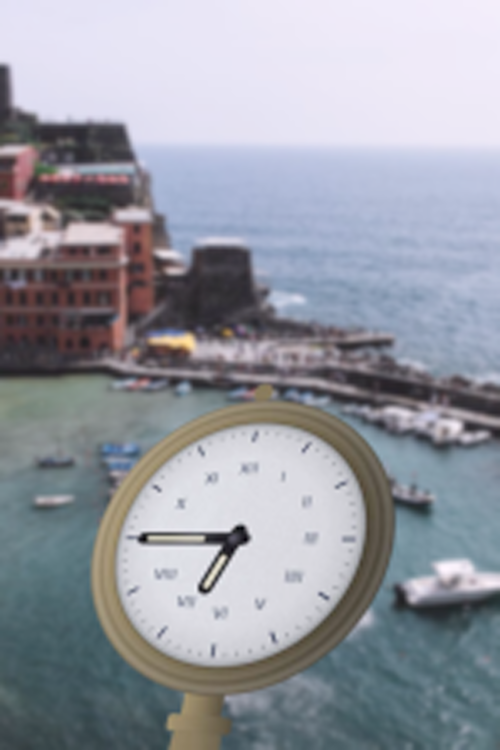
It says 6.45
